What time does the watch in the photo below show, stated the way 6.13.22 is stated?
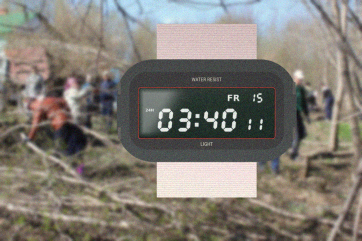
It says 3.40.11
